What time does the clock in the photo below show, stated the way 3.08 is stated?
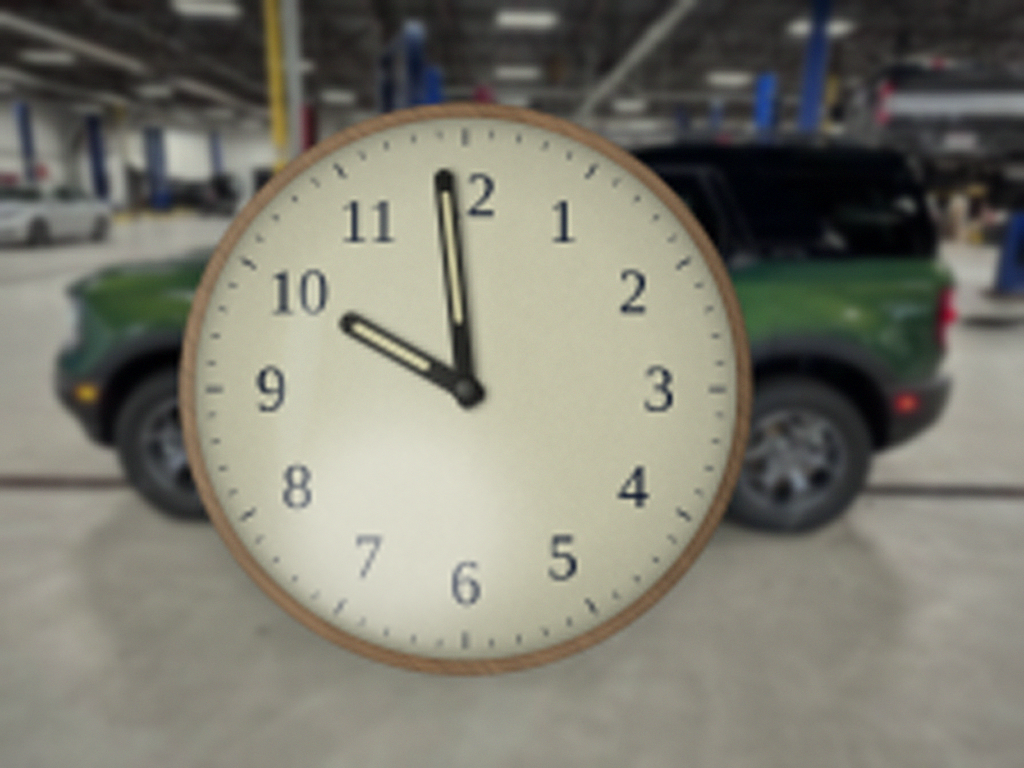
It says 9.59
